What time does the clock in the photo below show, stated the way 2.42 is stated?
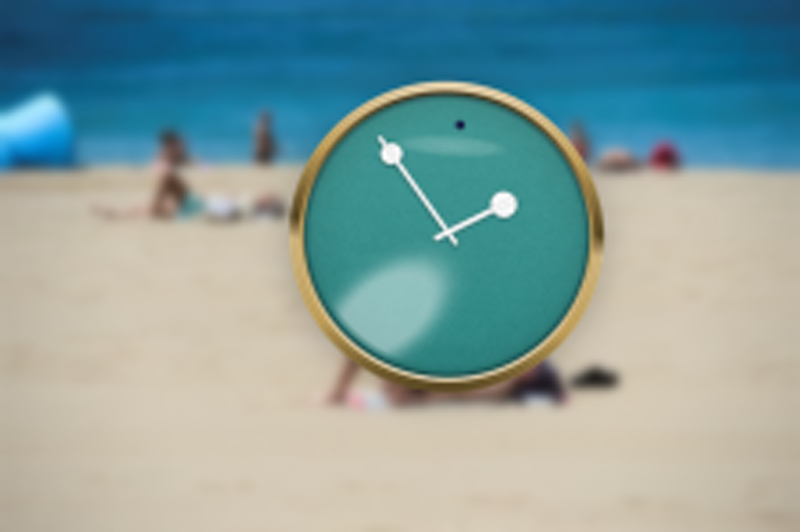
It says 1.53
